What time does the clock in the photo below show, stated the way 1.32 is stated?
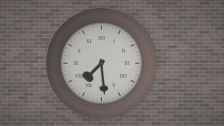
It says 7.29
